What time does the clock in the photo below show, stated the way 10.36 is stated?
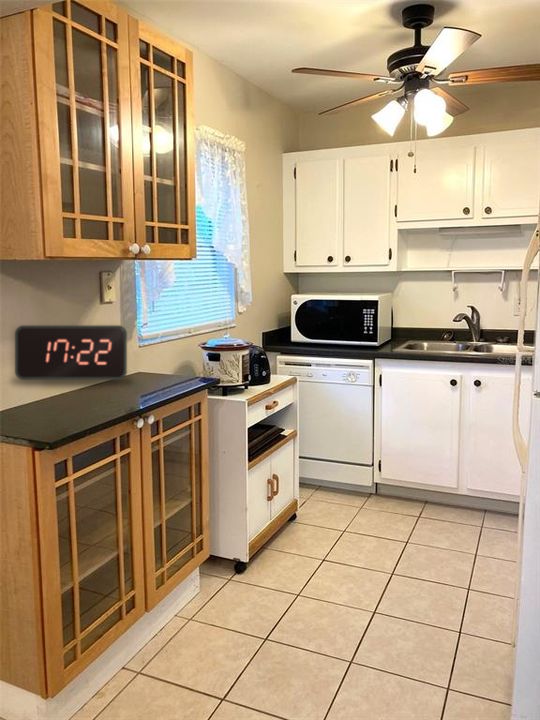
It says 17.22
